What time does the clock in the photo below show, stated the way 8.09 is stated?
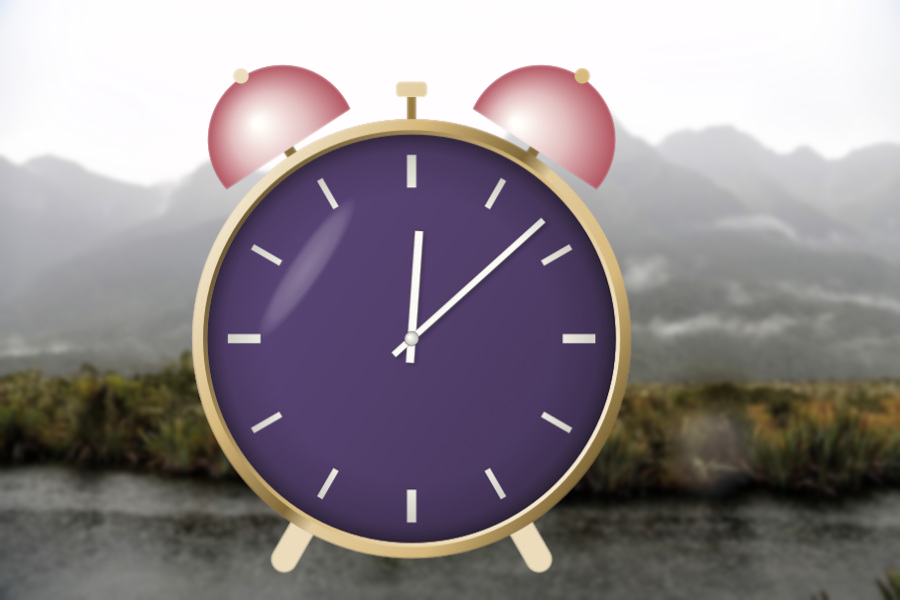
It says 12.08
